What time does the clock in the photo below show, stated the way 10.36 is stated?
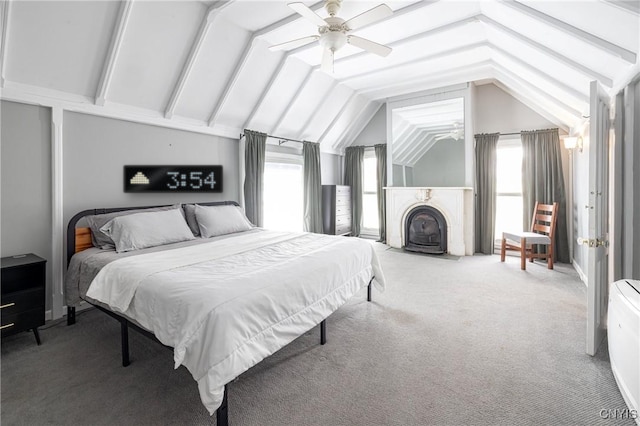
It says 3.54
